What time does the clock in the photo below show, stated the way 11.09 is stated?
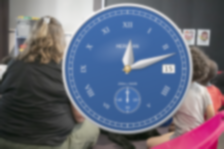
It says 12.12
